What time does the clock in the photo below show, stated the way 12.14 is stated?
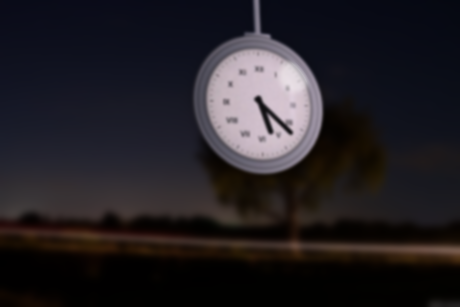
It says 5.22
